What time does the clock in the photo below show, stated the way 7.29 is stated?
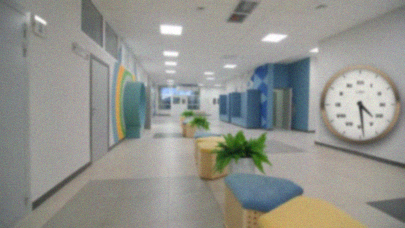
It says 4.29
